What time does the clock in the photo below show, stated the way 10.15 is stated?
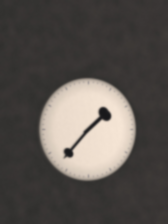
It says 1.37
